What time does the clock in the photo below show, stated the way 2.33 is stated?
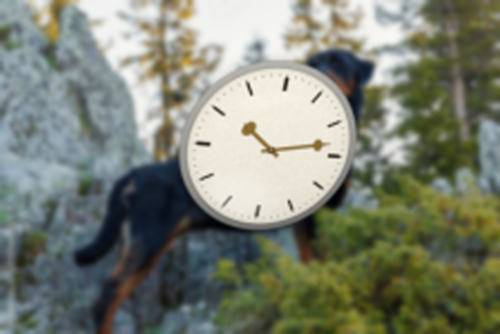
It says 10.13
